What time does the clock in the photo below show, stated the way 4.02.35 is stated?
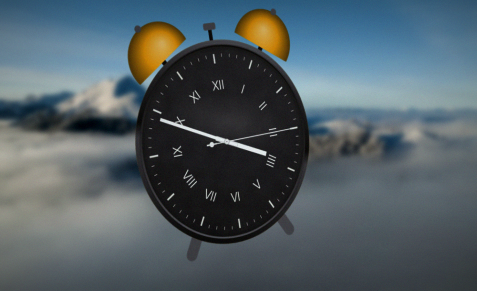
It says 3.49.15
